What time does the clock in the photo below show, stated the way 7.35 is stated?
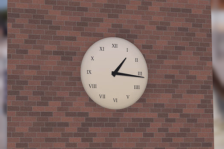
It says 1.16
